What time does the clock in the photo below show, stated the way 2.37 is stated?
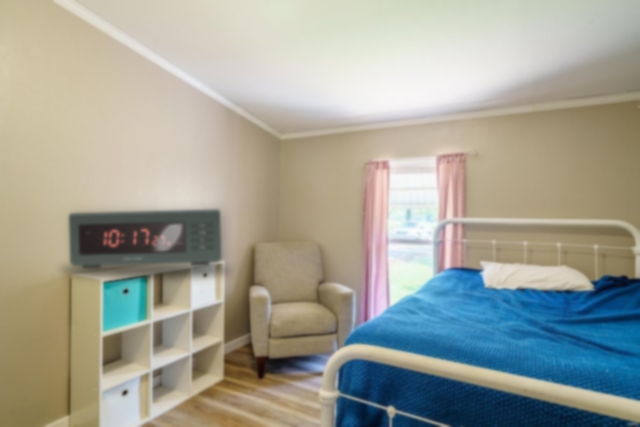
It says 10.17
